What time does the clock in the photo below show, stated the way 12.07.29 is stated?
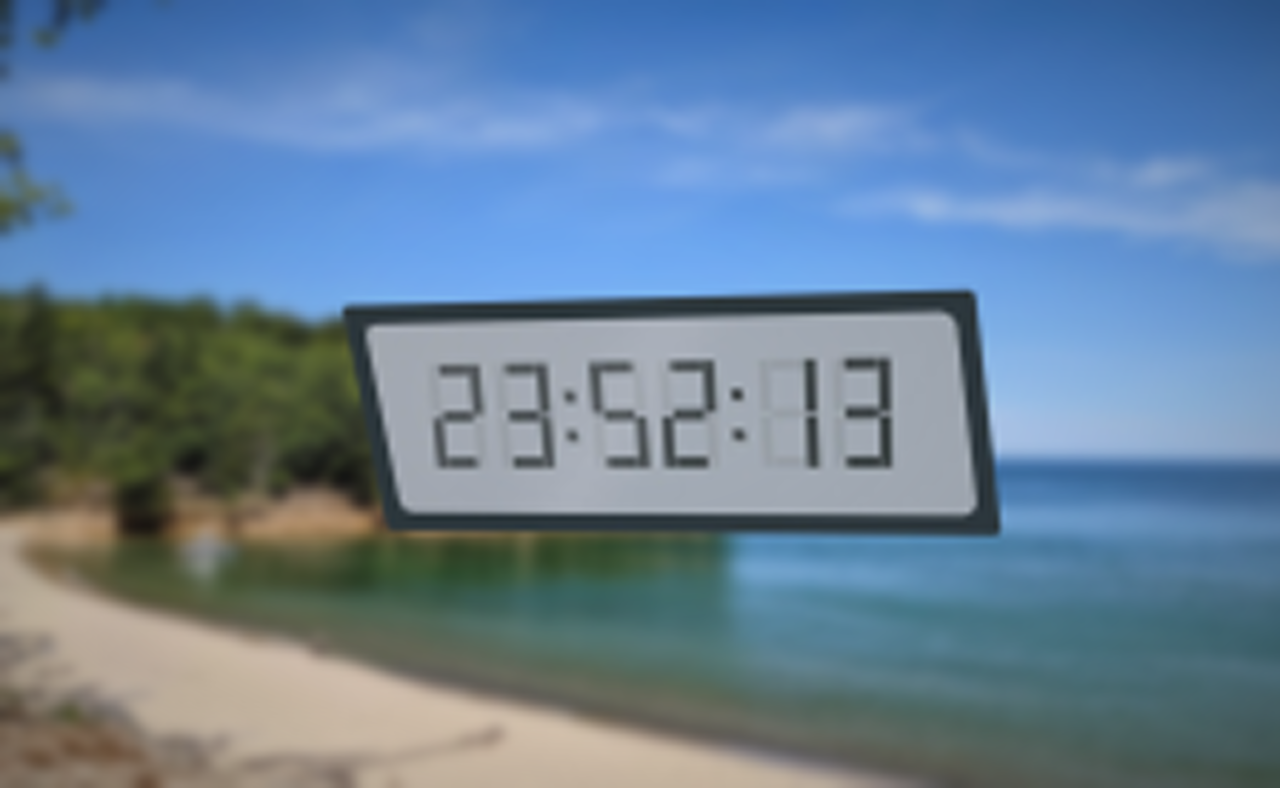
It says 23.52.13
